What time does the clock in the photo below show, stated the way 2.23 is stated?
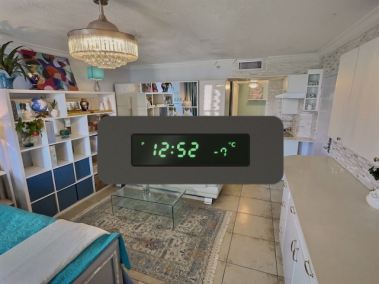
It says 12.52
